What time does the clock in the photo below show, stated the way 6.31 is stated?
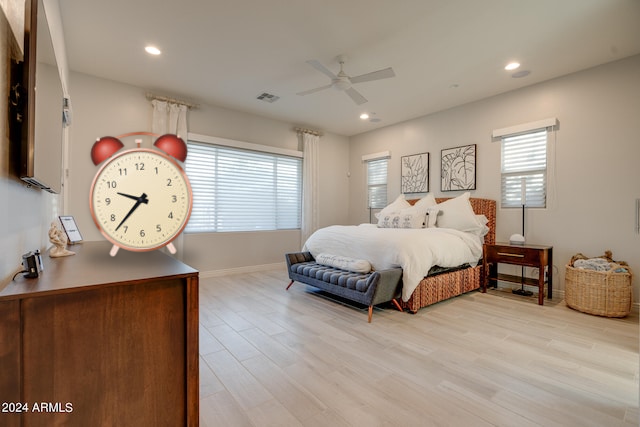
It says 9.37
